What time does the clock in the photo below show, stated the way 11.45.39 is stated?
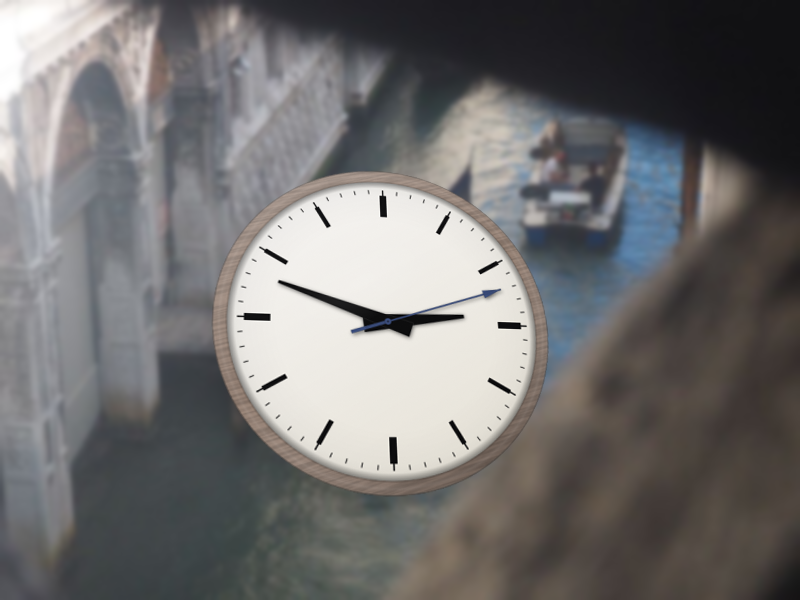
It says 2.48.12
